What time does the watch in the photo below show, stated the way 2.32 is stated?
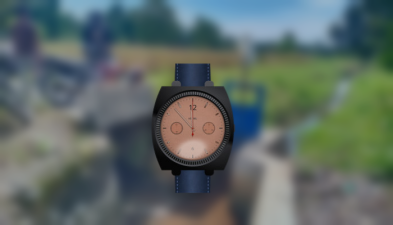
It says 11.53
